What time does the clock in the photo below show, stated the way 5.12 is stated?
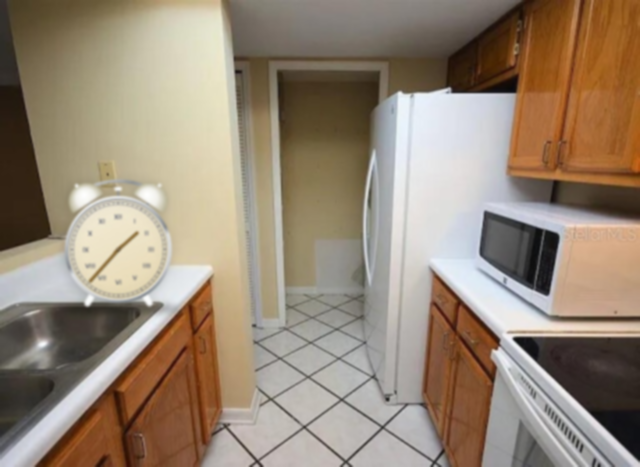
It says 1.37
